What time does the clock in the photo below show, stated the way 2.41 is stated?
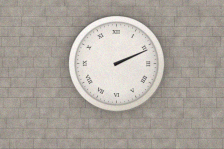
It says 2.11
